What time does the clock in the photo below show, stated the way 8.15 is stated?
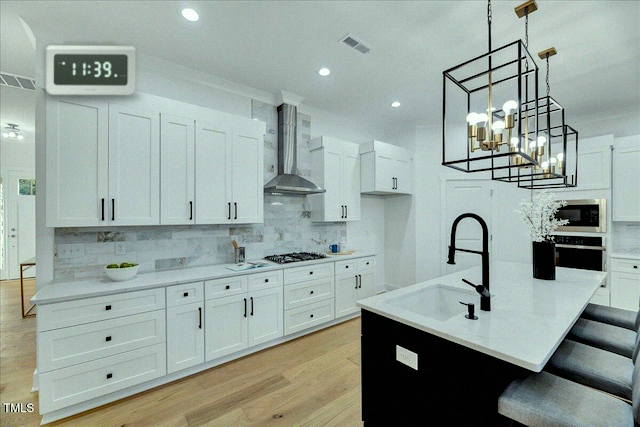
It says 11.39
